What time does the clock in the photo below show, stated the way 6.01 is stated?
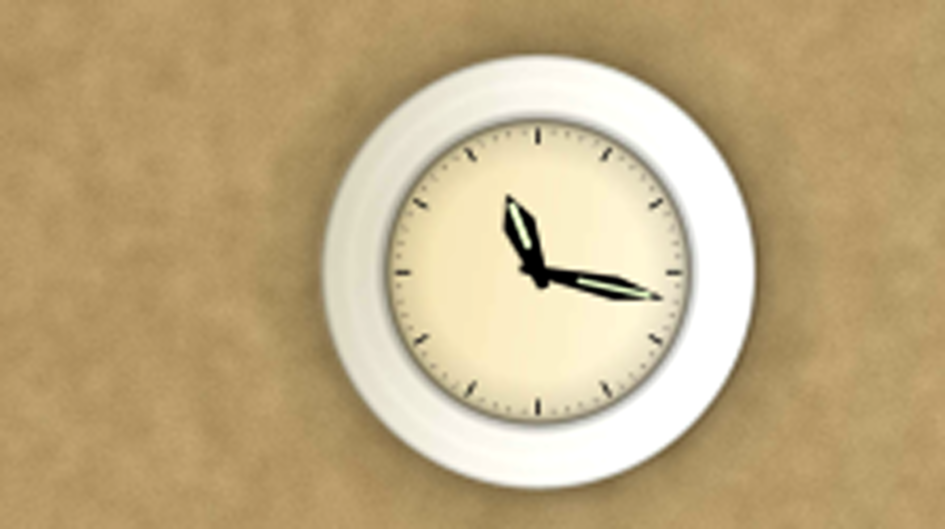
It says 11.17
